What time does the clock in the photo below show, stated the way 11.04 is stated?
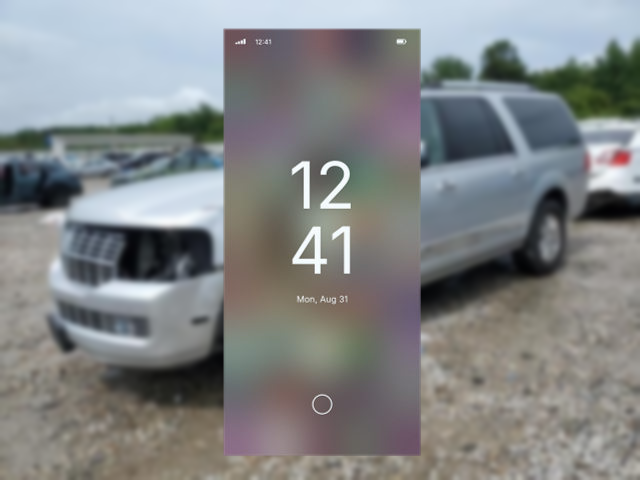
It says 12.41
